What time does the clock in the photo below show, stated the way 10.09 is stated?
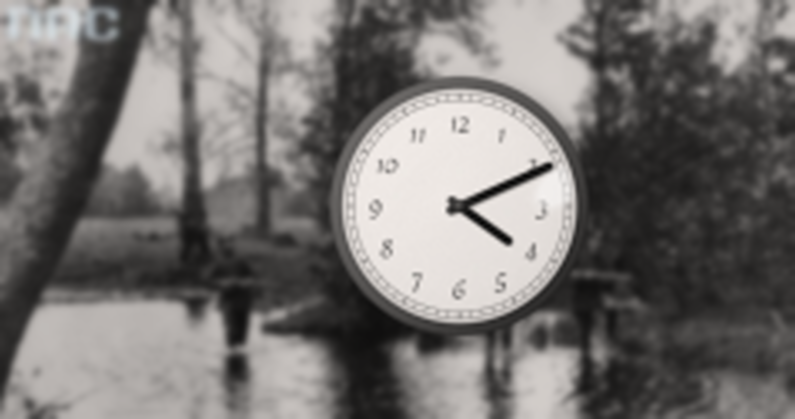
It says 4.11
